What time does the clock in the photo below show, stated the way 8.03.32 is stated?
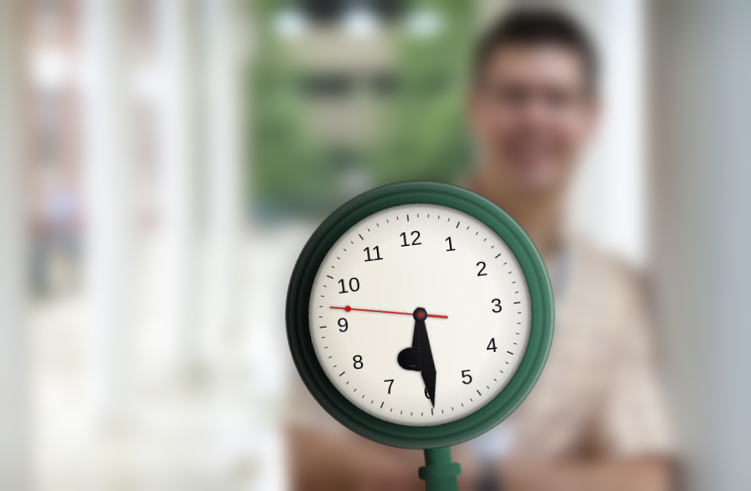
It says 6.29.47
